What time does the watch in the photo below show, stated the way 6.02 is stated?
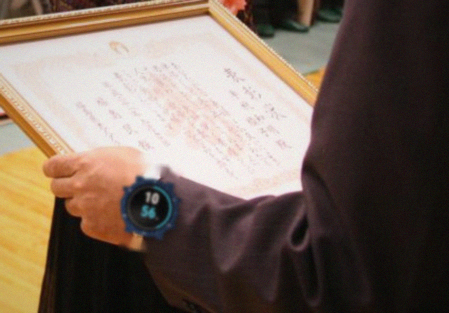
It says 10.56
